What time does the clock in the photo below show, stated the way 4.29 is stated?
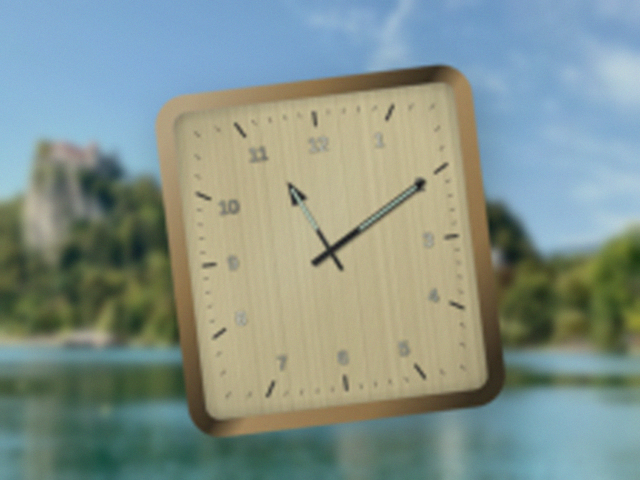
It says 11.10
